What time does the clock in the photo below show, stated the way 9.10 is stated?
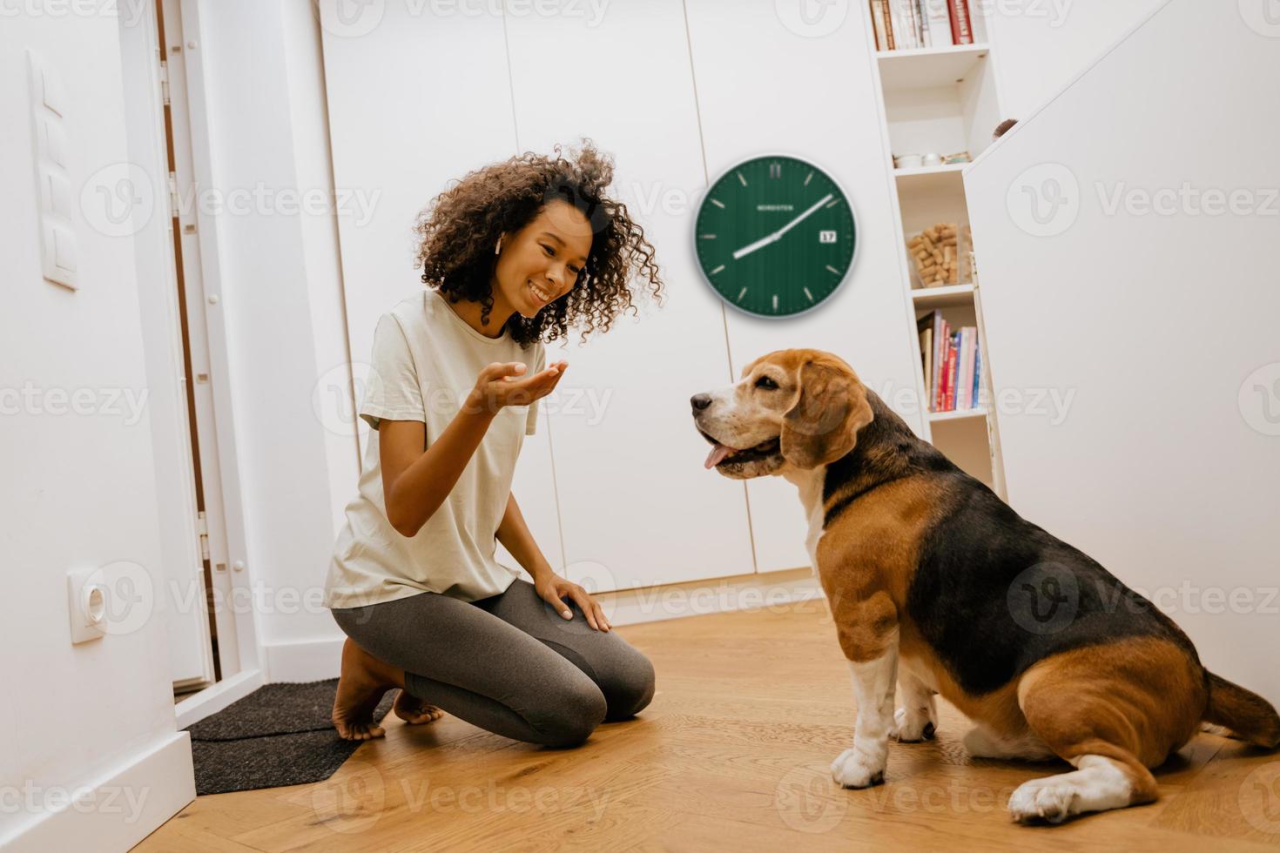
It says 8.09
